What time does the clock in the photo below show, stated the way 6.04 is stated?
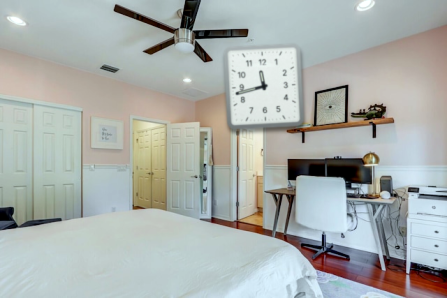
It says 11.43
